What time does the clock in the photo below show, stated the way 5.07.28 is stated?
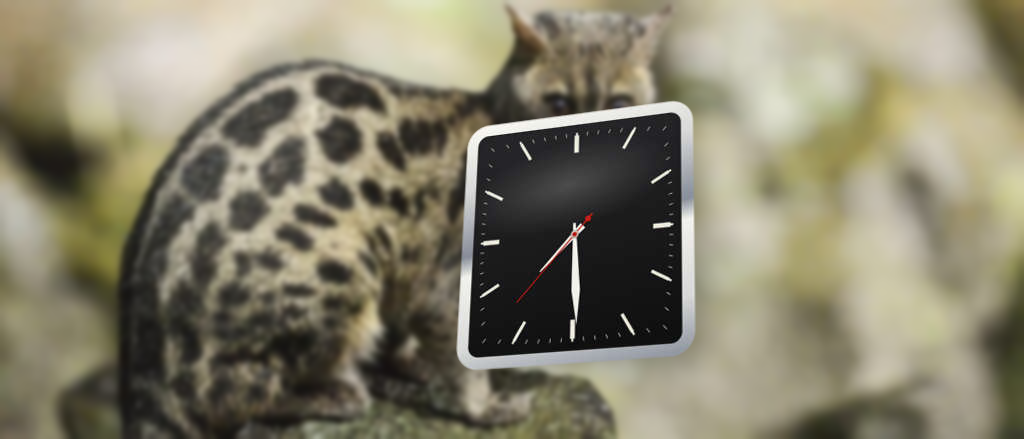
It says 7.29.37
